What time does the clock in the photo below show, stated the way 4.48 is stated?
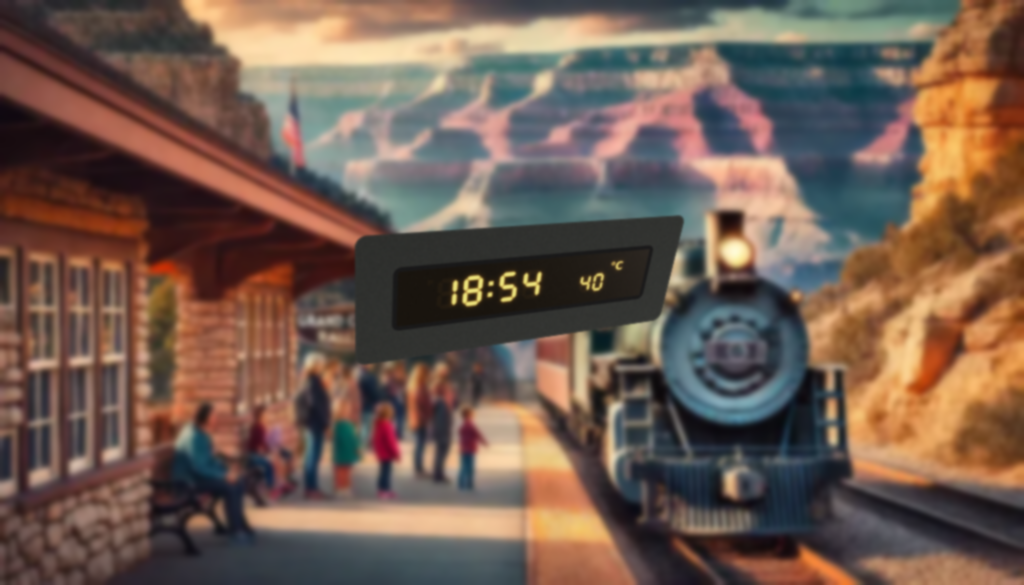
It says 18.54
